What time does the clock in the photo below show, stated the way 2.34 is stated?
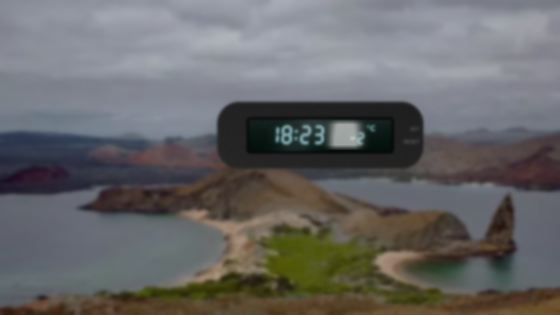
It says 18.23
